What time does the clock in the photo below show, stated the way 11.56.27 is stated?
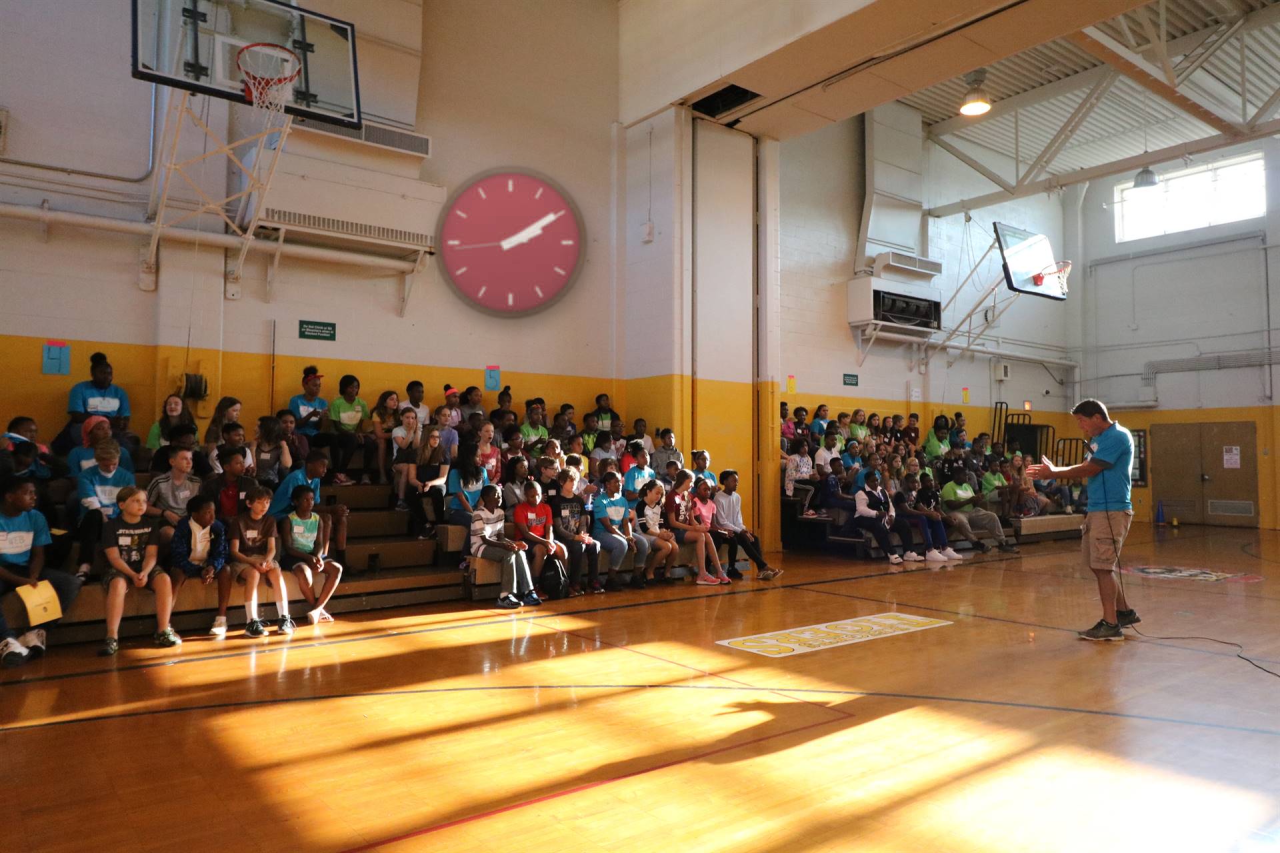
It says 2.09.44
